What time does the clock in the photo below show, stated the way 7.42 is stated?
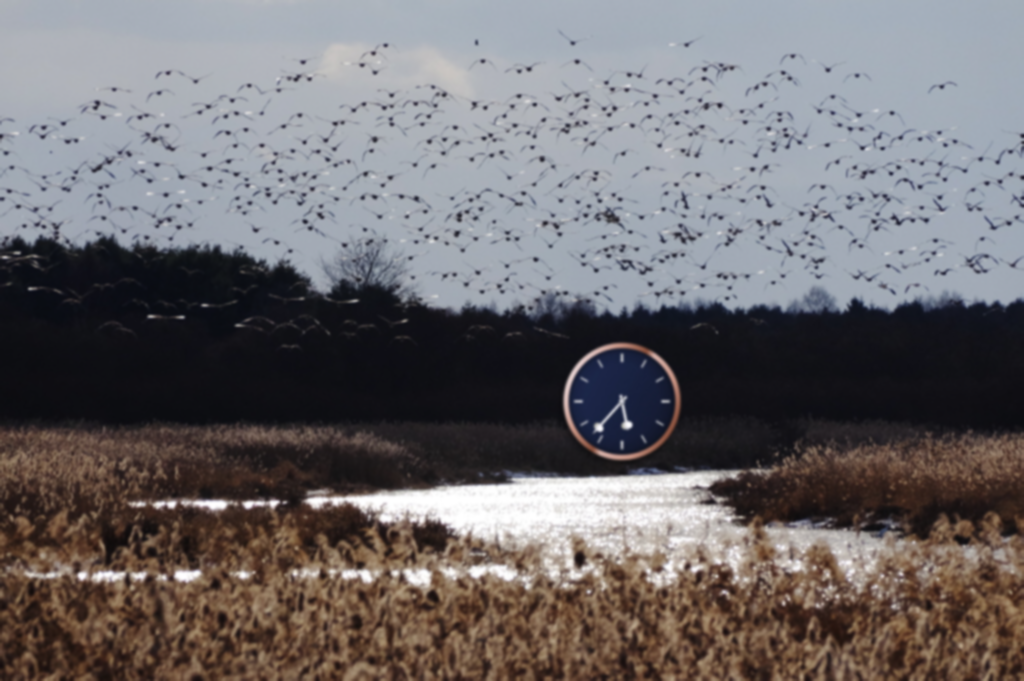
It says 5.37
